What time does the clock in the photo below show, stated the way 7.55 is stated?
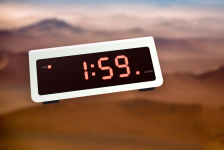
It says 1.59
